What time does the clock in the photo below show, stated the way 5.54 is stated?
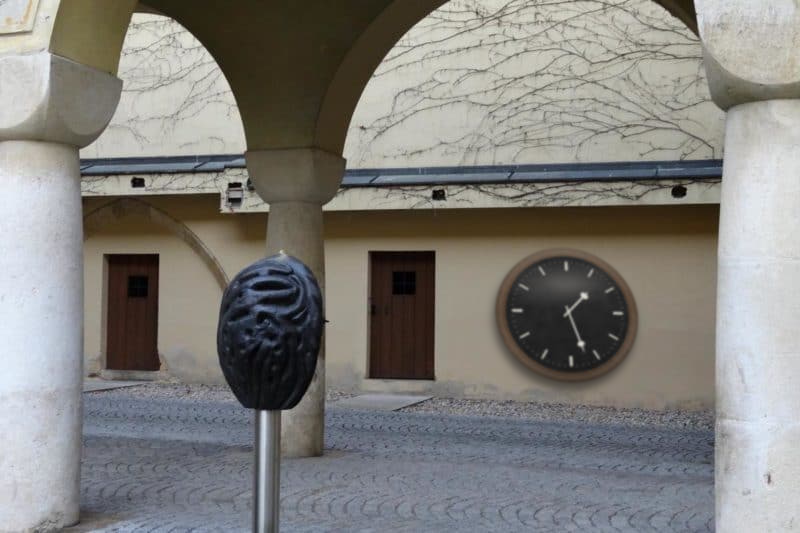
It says 1.27
